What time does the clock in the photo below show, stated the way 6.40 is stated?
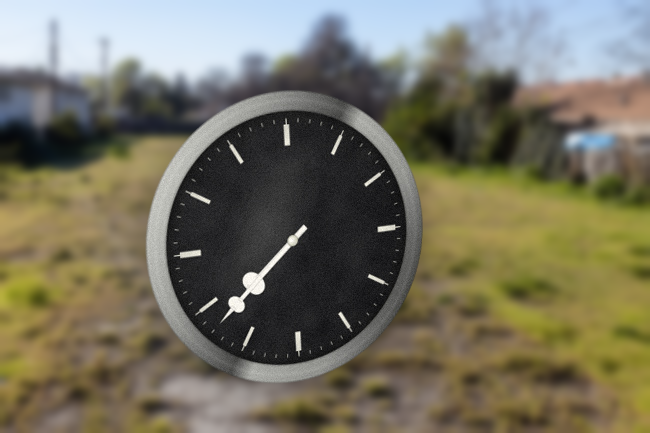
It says 7.38
